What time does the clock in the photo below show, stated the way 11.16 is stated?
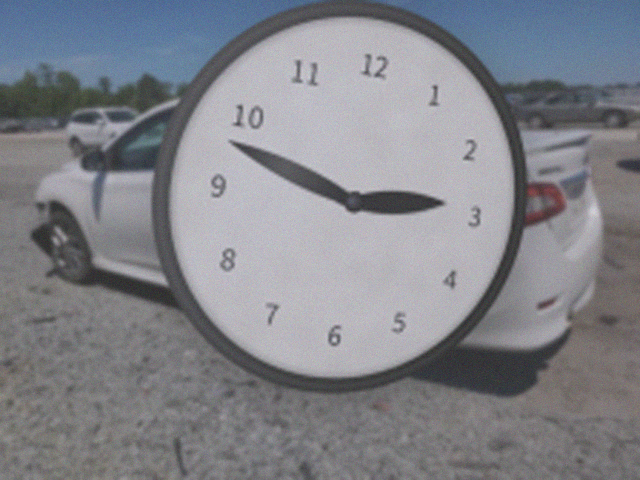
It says 2.48
